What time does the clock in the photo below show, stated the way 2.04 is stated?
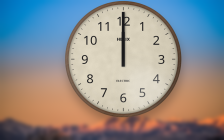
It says 12.00
